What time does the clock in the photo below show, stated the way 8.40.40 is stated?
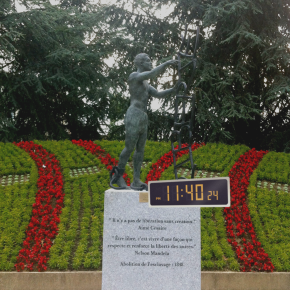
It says 11.40.24
